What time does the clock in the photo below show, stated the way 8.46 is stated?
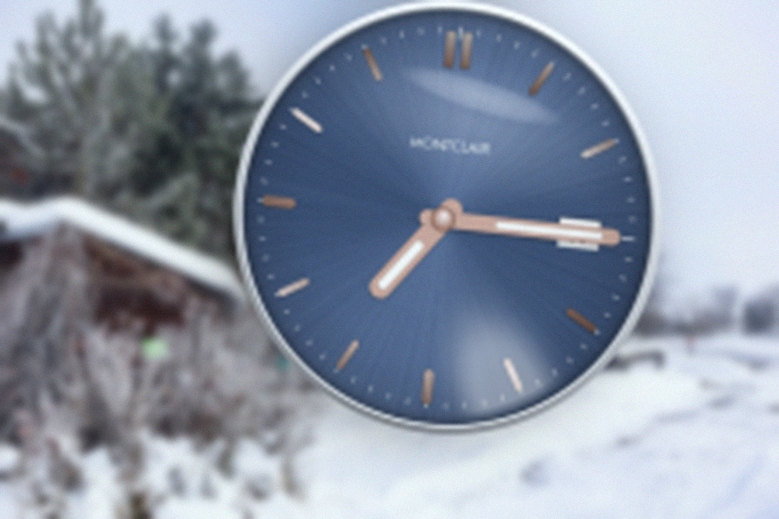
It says 7.15
